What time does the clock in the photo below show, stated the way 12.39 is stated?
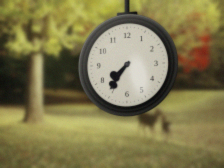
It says 7.36
